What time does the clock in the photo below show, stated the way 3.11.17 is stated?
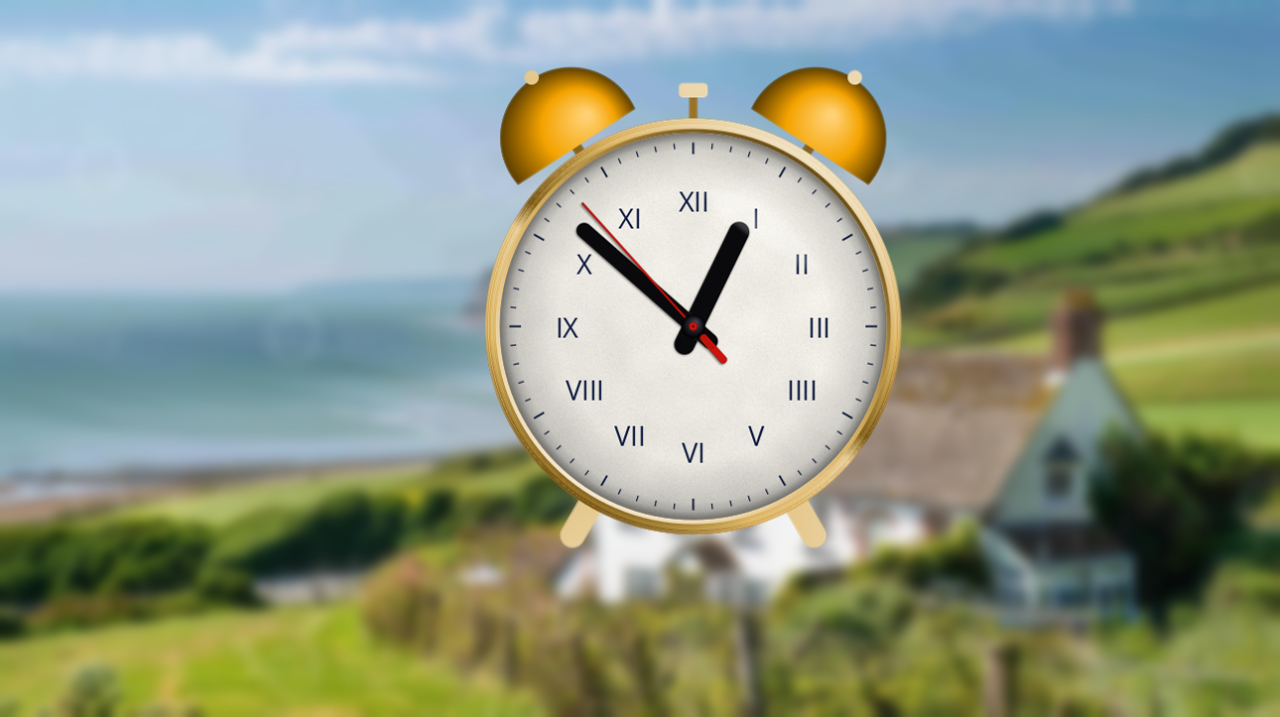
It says 12.51.53
